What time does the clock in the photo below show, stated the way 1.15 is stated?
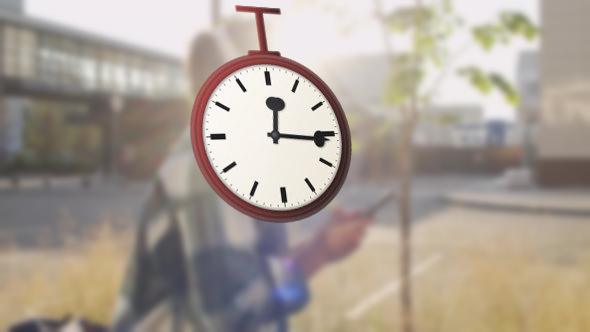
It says 12.16
